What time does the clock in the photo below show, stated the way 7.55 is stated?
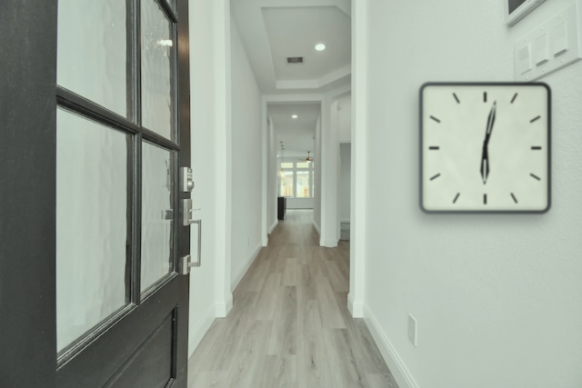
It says 6.02
